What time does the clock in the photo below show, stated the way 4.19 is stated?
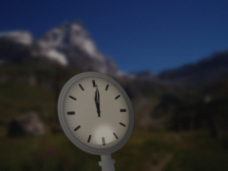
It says 12.01
